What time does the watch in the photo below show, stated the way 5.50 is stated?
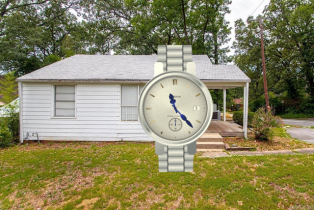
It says 11.23
